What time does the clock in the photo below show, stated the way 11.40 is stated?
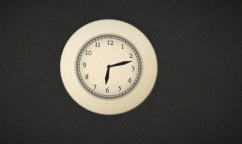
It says 6.12
